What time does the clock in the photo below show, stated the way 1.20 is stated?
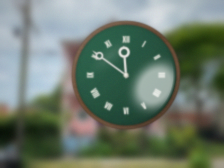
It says 11.51
